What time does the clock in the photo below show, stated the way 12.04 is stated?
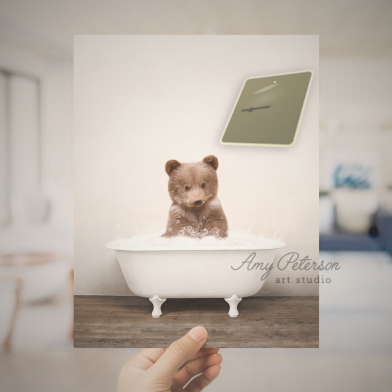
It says 8.44
